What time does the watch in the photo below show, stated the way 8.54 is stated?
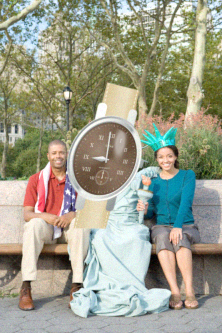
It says 8.59
